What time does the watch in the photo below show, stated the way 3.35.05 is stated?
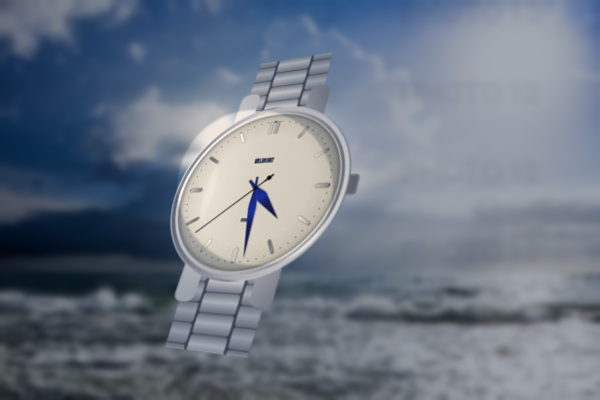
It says 4.28.38
